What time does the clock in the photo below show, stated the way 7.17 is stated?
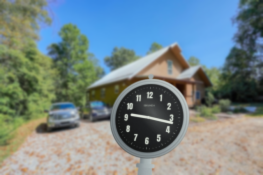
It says 9.17
